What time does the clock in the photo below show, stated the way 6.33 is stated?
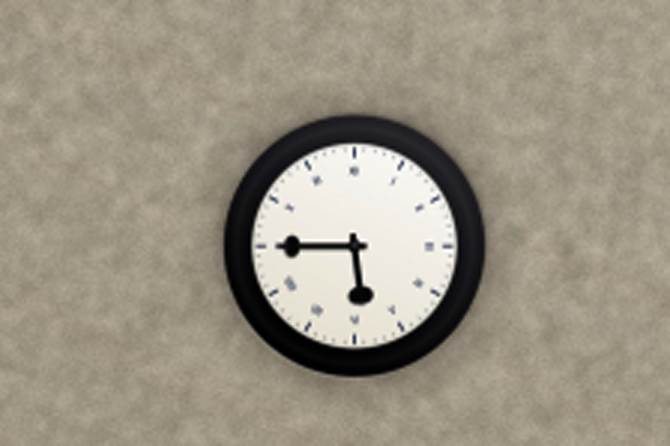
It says 5.45
